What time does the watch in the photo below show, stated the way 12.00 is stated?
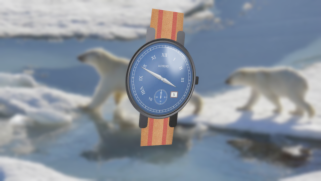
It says 3.49
